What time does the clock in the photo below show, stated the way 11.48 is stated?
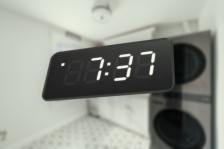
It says 7.37
